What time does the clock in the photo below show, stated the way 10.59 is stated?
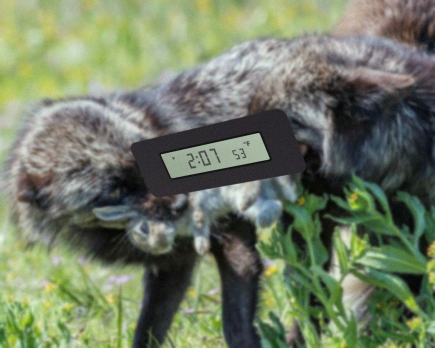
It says 2.07
